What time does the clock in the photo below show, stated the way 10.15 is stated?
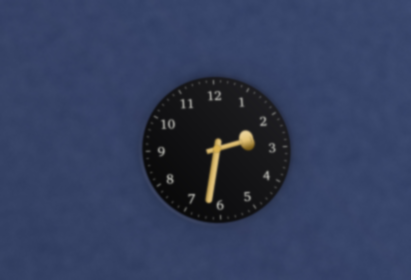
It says 2.32
